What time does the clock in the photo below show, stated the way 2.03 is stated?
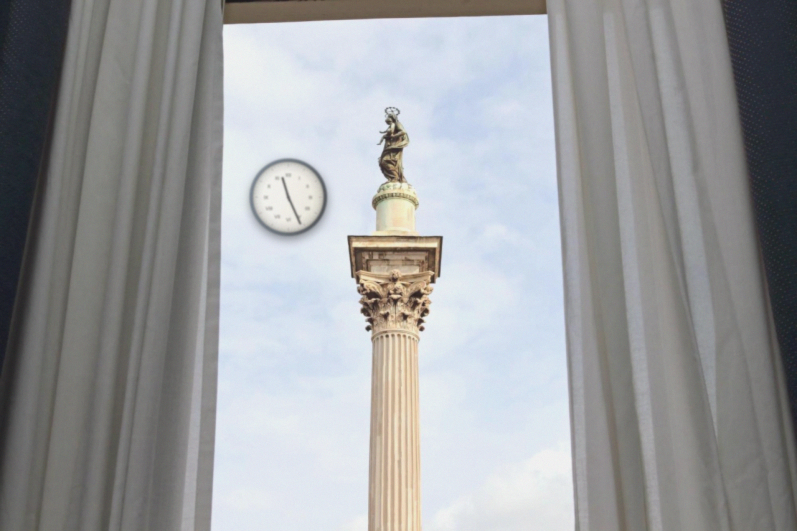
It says 11.26
